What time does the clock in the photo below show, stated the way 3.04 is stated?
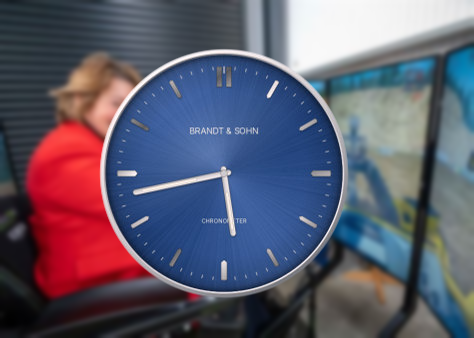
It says 5.43
